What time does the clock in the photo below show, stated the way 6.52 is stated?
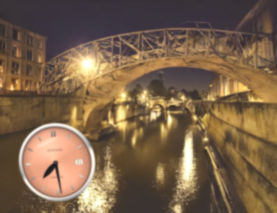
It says 7.29
